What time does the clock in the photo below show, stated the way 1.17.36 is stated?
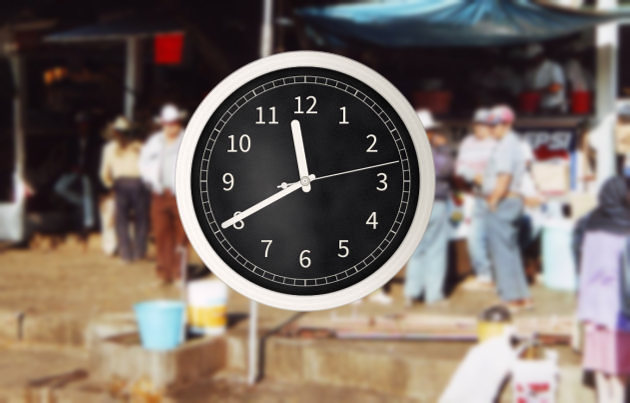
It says 11.40.13
